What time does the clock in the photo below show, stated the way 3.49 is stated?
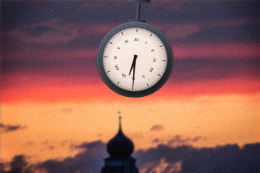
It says 6.30
